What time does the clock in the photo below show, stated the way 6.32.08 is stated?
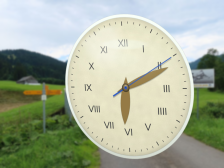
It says 6.11.10
